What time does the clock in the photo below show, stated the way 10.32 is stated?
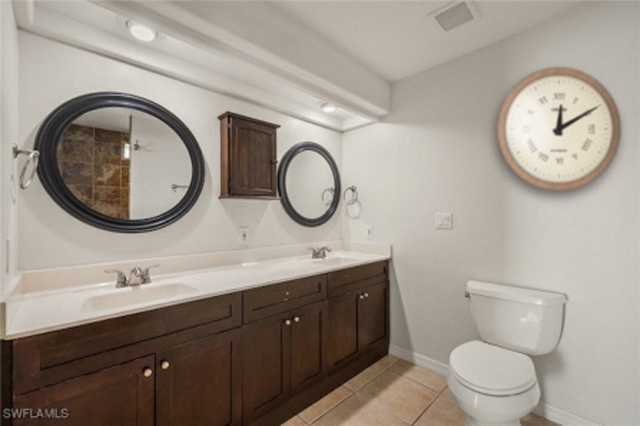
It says 12.10
